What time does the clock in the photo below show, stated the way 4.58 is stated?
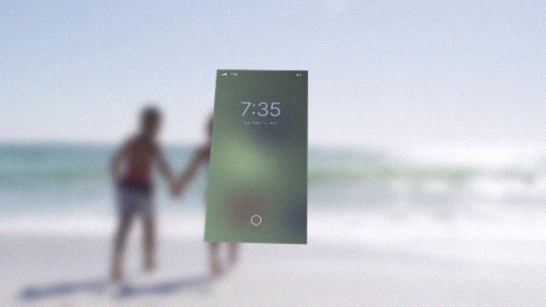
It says 7.35
